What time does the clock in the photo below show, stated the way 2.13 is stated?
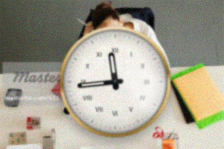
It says 11.44
